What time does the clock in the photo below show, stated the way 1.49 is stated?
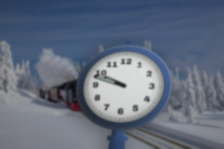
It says 9.48
